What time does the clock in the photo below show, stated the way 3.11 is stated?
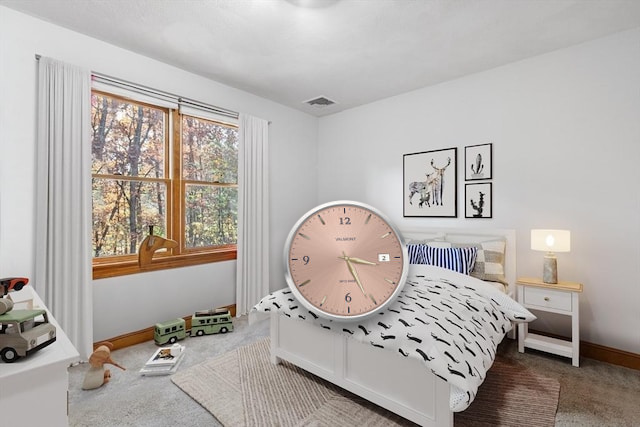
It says 3.26
